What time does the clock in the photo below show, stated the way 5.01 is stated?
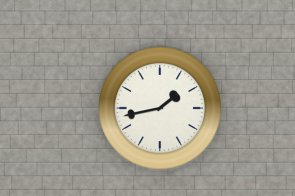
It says 1.43
